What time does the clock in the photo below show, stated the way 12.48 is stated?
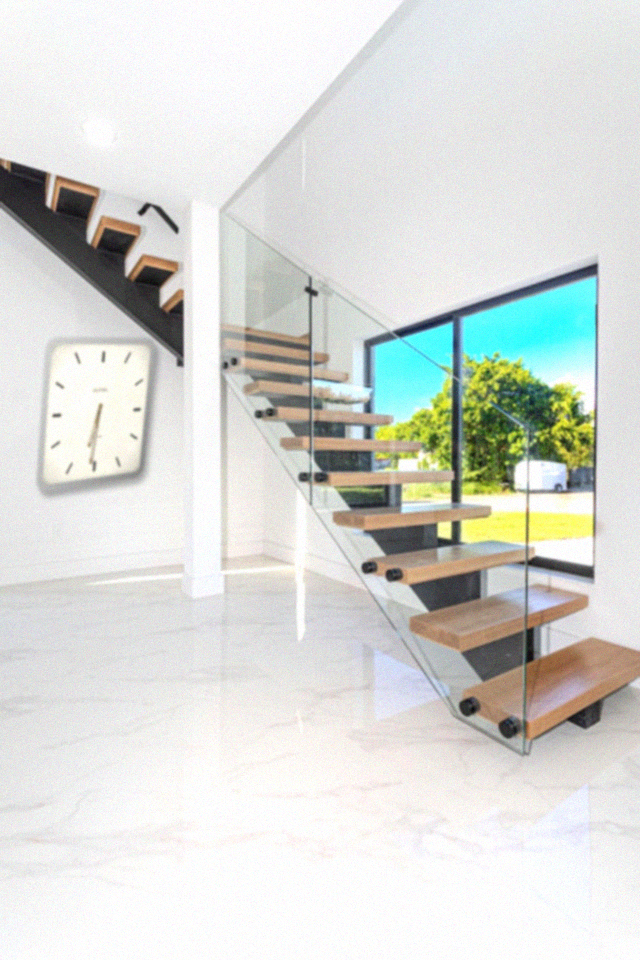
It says 6.31
